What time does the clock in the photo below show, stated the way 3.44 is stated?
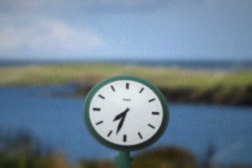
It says 7.33
